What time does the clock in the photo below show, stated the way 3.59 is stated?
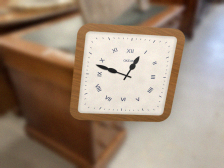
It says 12.48
